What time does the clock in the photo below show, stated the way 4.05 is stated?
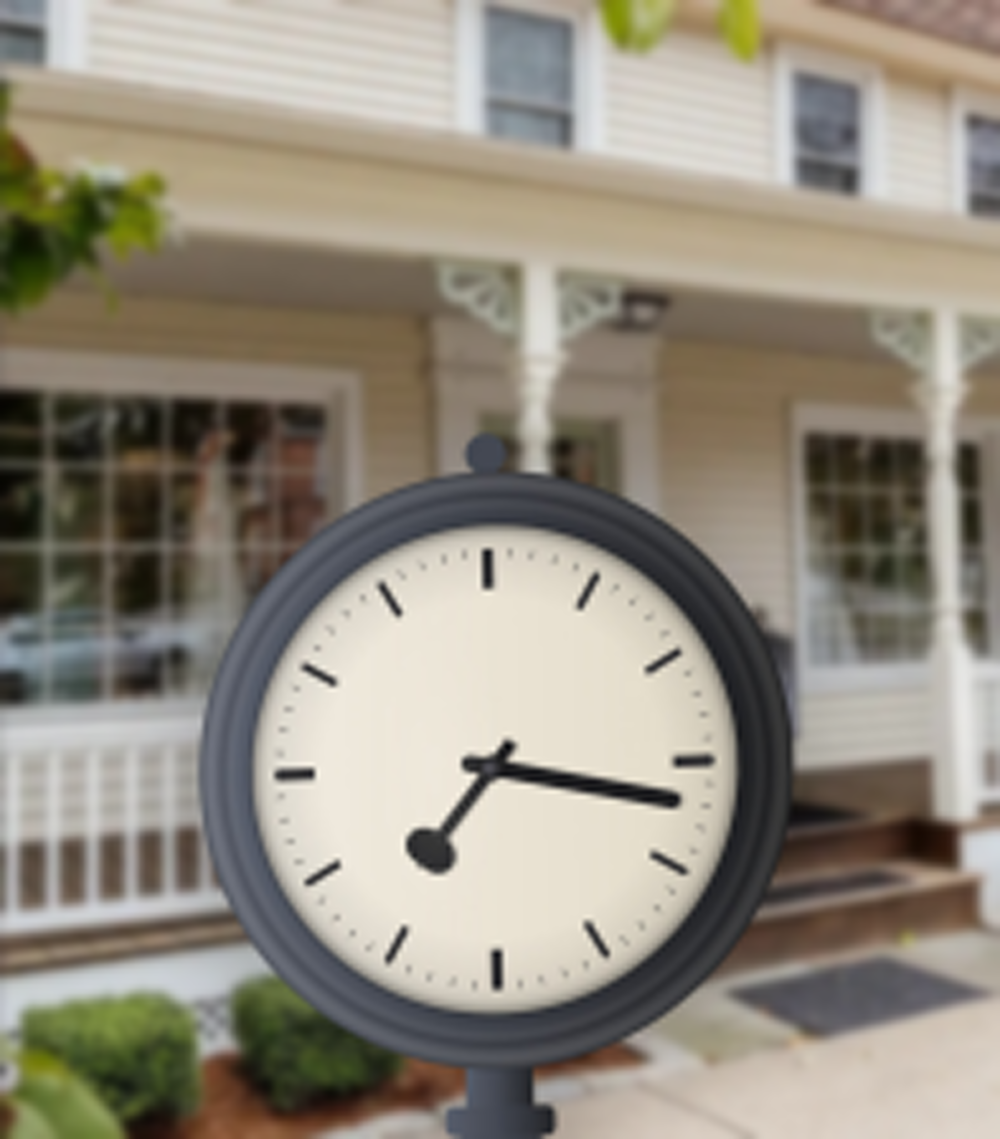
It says 7.17
